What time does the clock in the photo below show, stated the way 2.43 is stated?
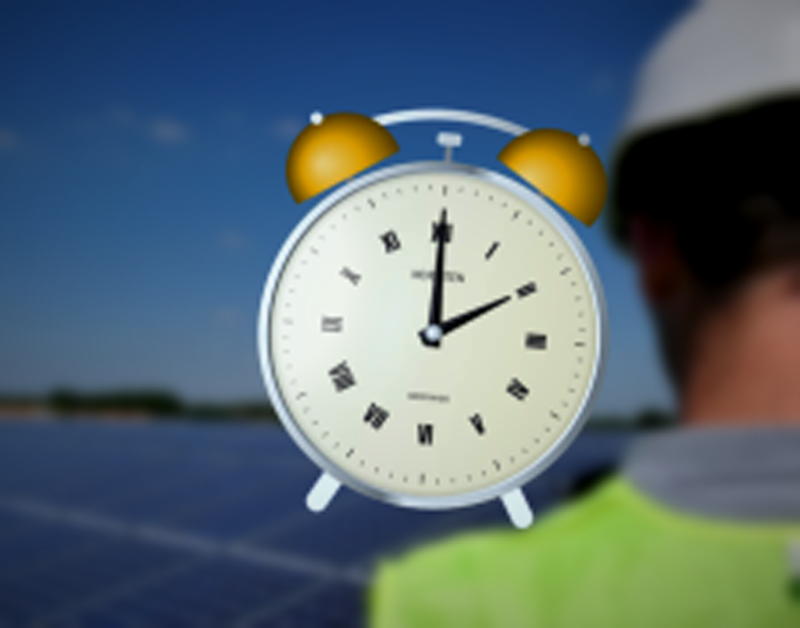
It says 2.00
